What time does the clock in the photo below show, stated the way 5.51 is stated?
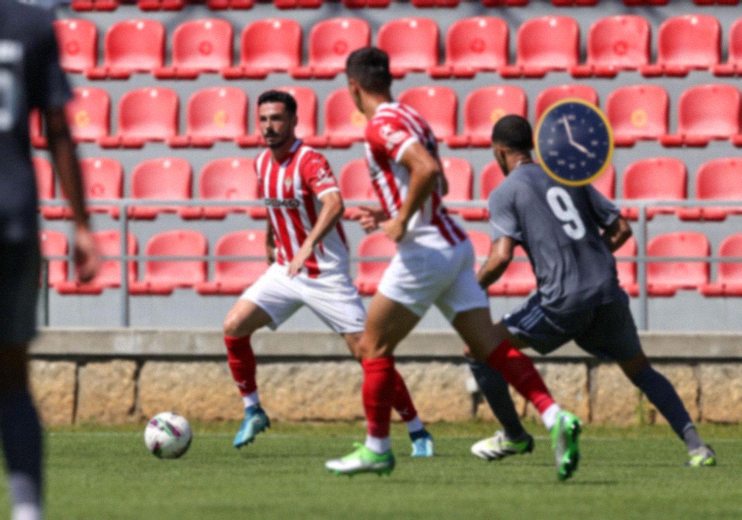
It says 3.57
